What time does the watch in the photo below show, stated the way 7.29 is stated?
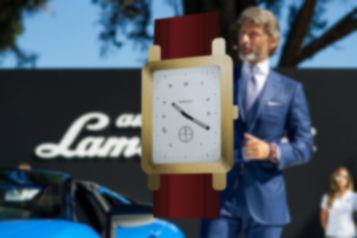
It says 10.20
